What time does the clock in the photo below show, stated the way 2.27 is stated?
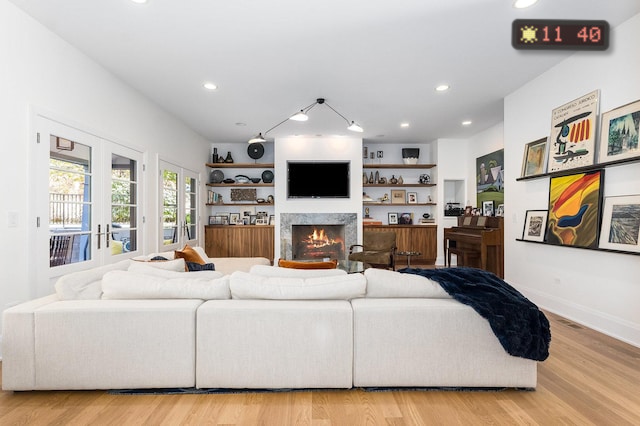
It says 11.40
